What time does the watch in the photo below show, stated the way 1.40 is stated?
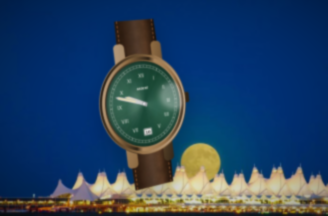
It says 9.48
